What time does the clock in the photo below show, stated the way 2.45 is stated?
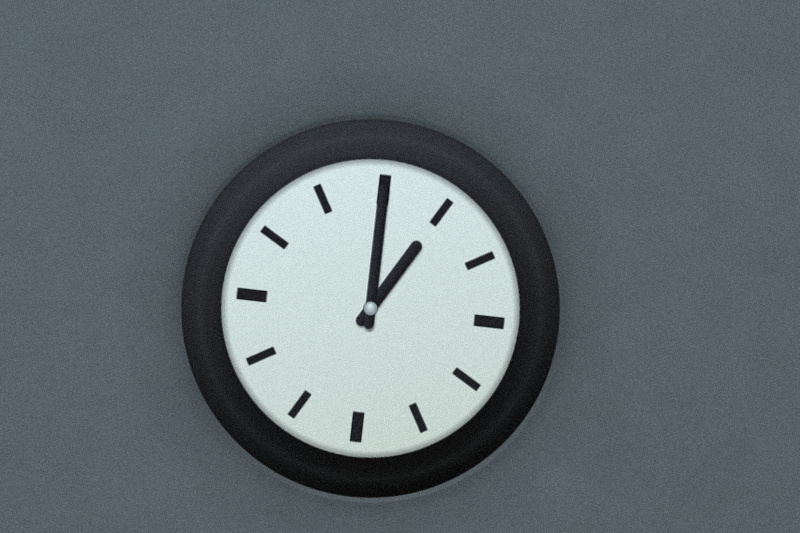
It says 1.00
